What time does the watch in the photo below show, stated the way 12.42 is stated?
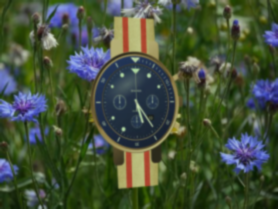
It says 5.24
